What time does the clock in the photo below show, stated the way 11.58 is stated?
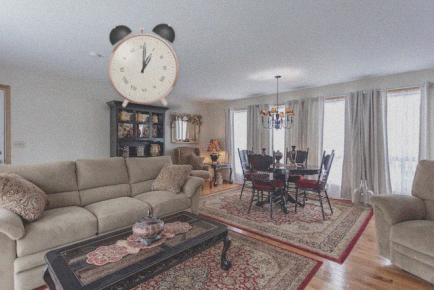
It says 1.01
